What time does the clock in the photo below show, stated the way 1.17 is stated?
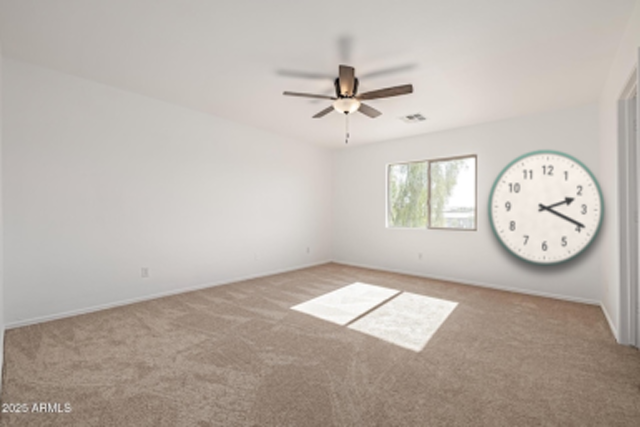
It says 2.19
